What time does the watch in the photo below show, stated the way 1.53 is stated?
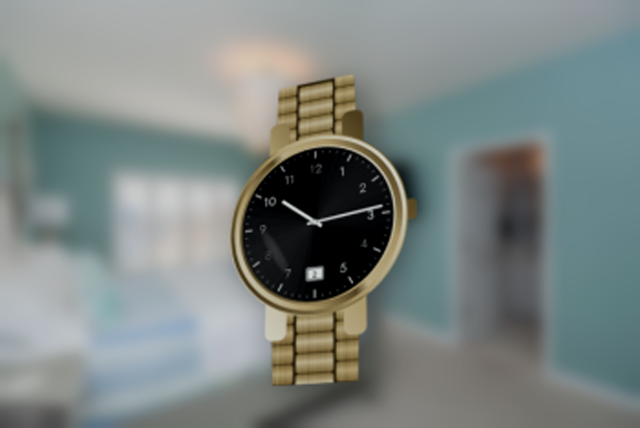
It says 10.14
